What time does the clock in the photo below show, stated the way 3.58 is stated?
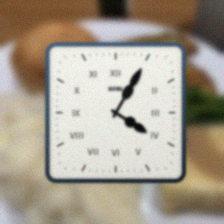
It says 4.05
